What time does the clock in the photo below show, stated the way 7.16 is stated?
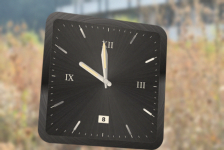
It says 9.59
